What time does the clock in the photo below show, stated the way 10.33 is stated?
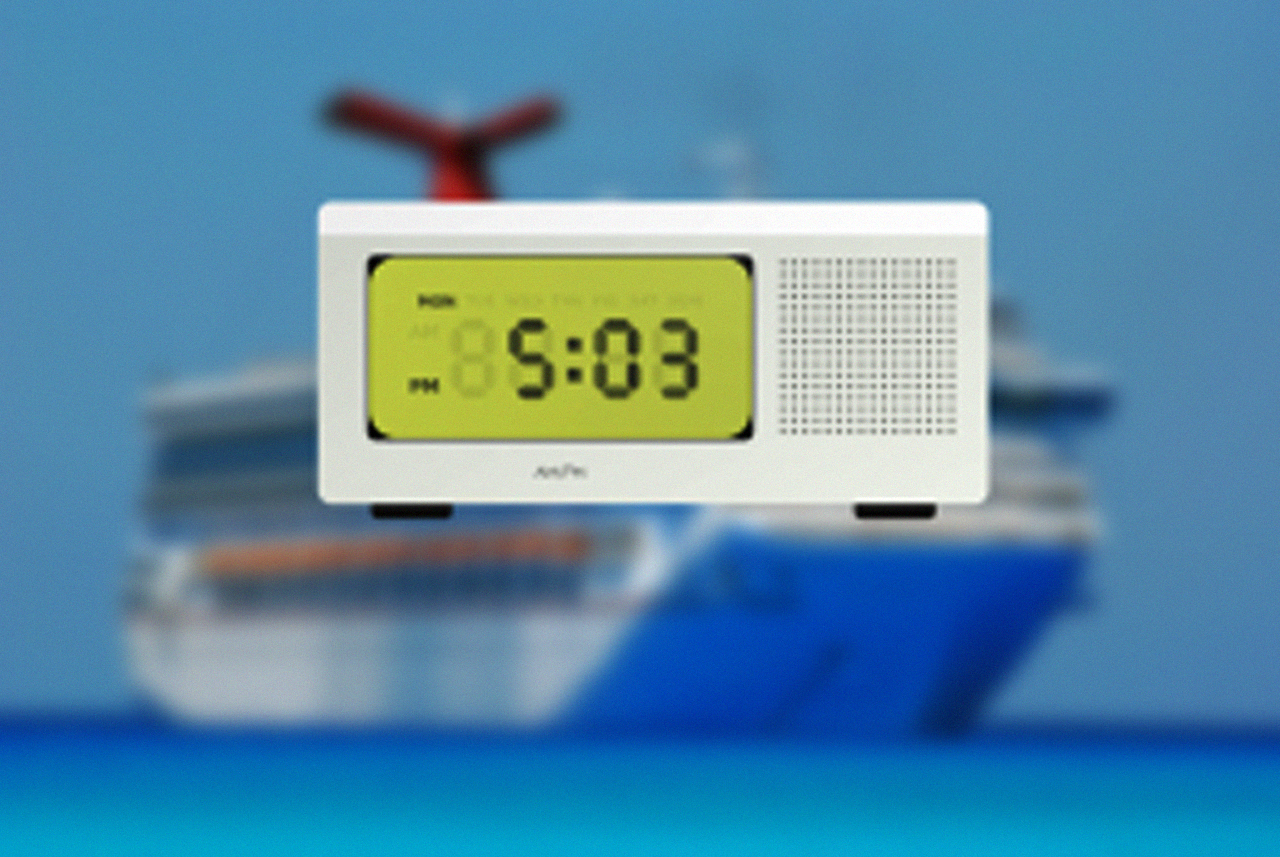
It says 5.03
